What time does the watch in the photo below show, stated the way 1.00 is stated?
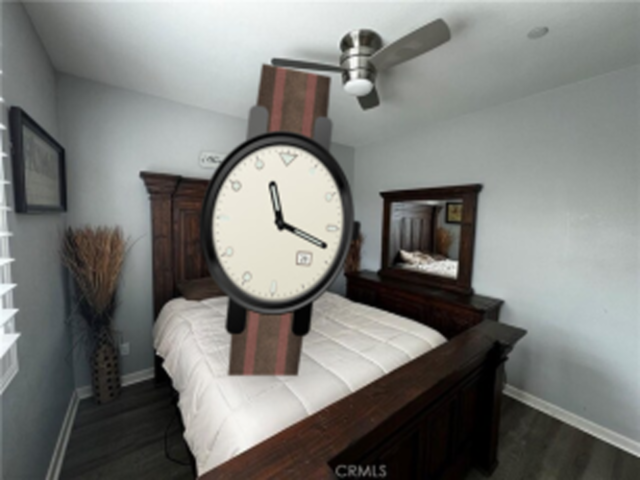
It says 11.18
